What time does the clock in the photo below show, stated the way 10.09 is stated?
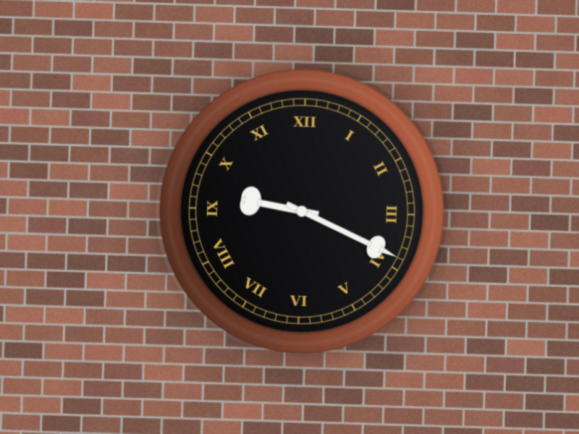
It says 9.19
